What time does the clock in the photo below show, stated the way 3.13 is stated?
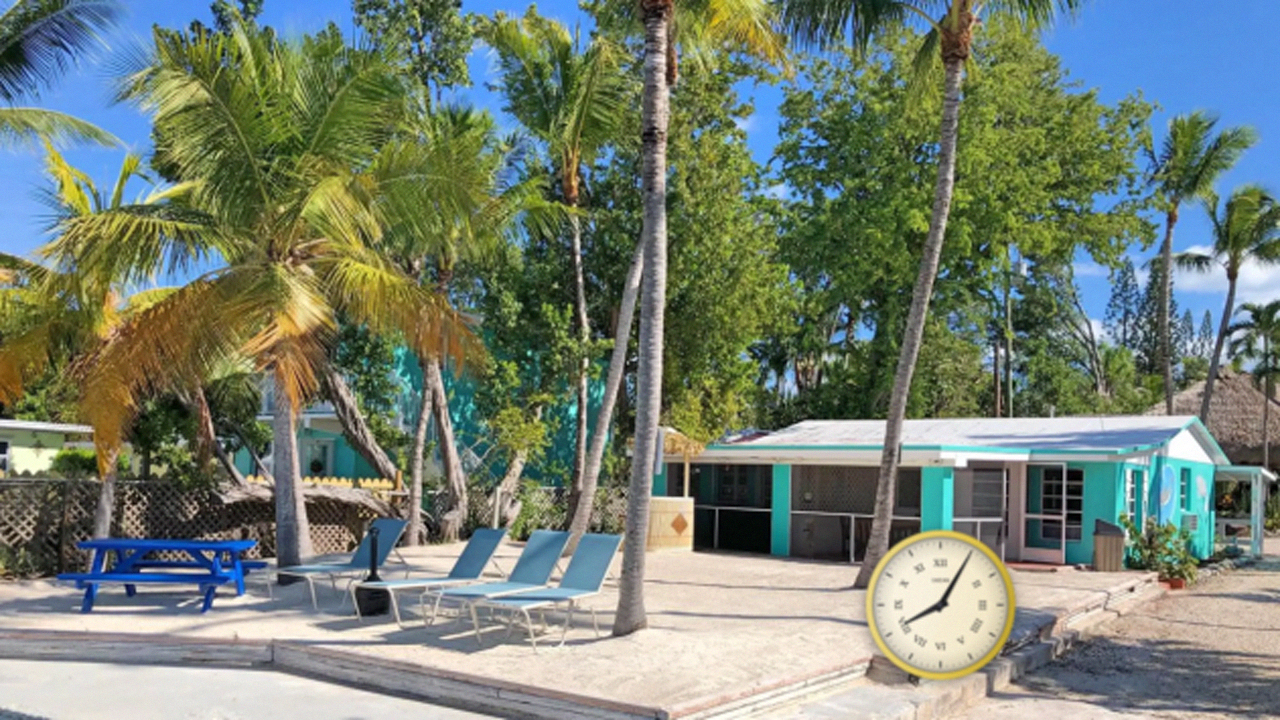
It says 8.05
